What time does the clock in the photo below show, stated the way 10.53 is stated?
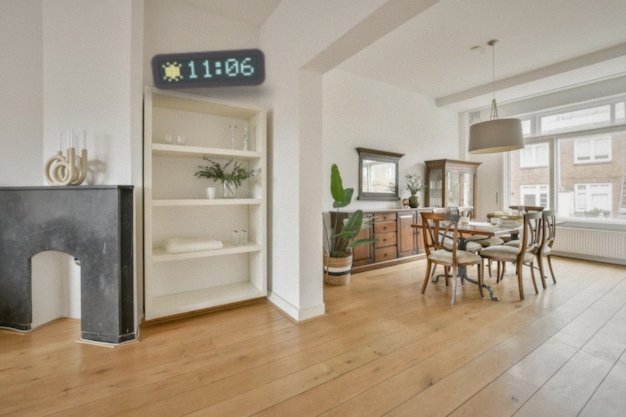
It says 11.06
